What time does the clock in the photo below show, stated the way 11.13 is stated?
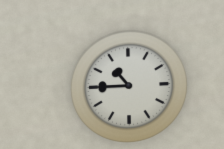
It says 10.45
